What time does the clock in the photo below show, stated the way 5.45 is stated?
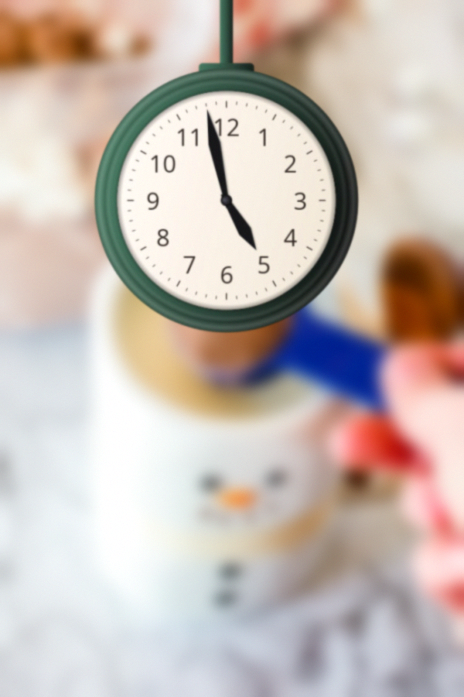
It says 4.58
